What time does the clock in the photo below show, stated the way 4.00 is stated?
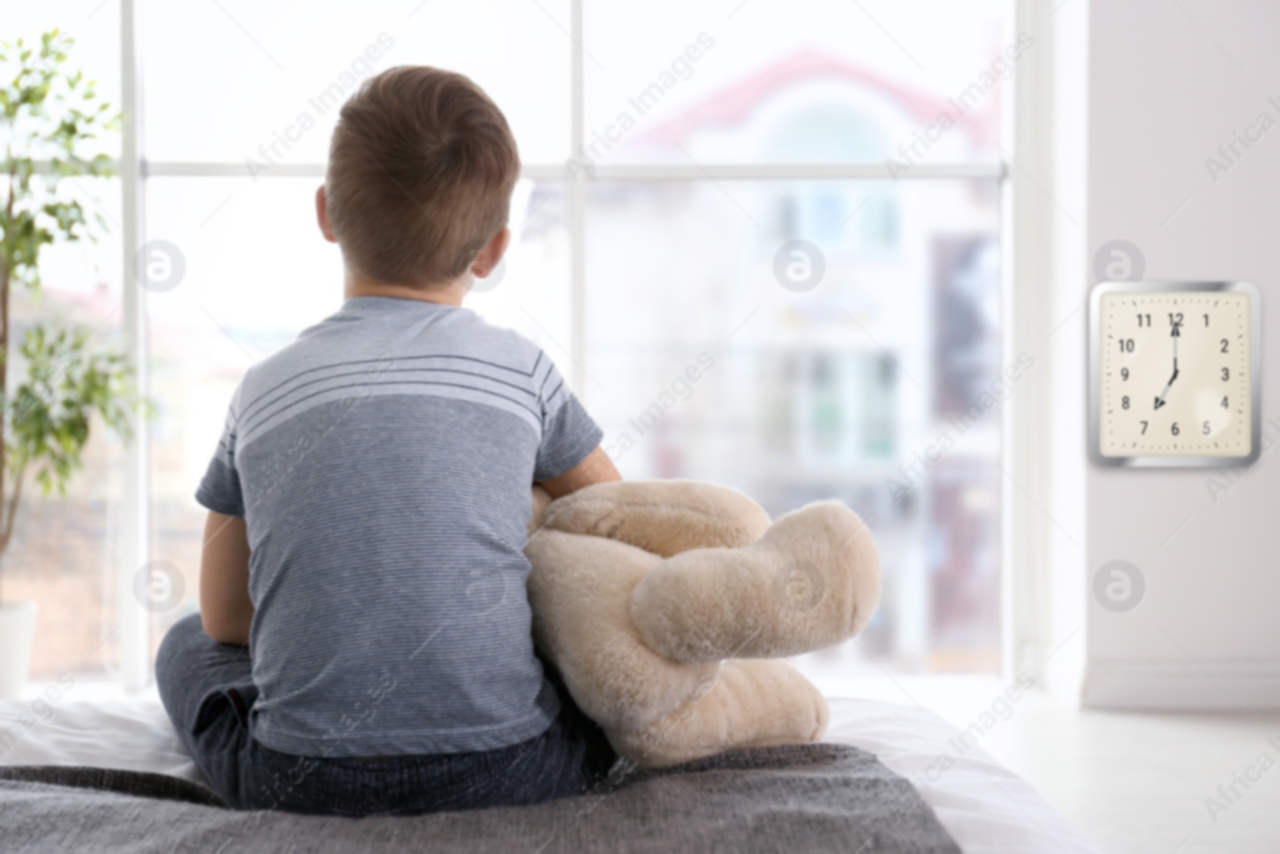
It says 7.00
